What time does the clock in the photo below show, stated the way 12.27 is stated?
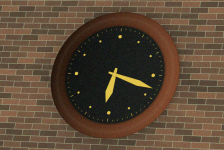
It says 6.18
